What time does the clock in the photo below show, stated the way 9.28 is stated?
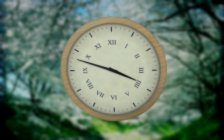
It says 3.48
